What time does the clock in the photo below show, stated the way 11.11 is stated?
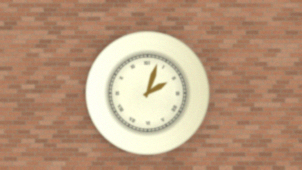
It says 2.03
